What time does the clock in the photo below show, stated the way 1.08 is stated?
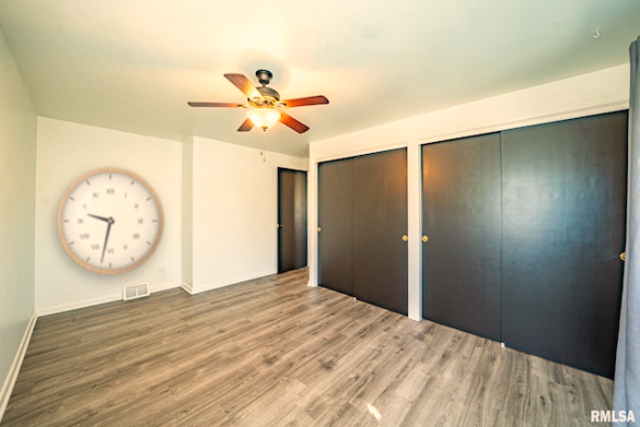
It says 9.32
